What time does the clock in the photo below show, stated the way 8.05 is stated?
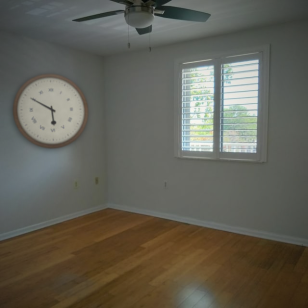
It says 5.50
